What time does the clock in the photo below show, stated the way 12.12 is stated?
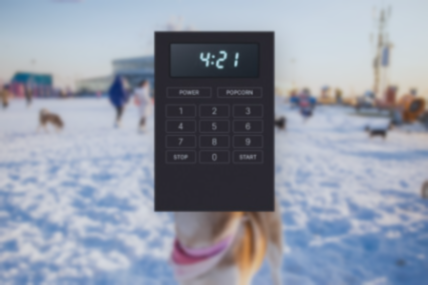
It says 4.21
